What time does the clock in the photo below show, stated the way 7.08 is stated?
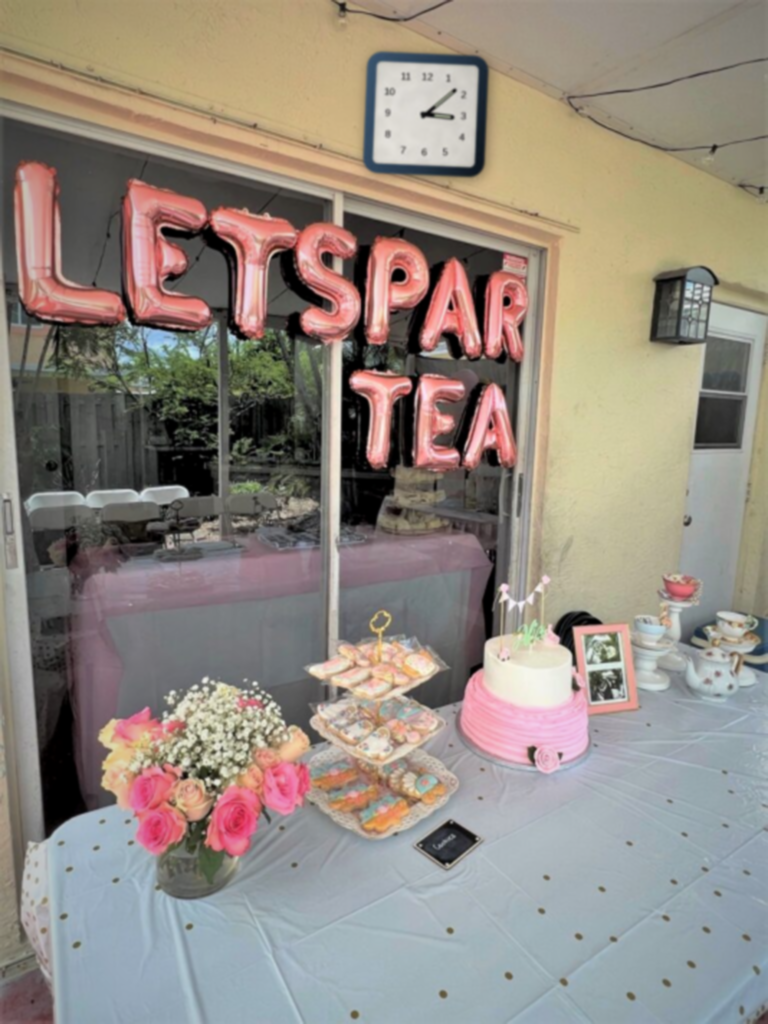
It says 3.08
